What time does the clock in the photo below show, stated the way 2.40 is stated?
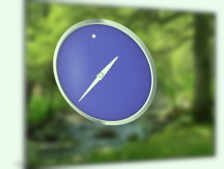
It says 1.38
